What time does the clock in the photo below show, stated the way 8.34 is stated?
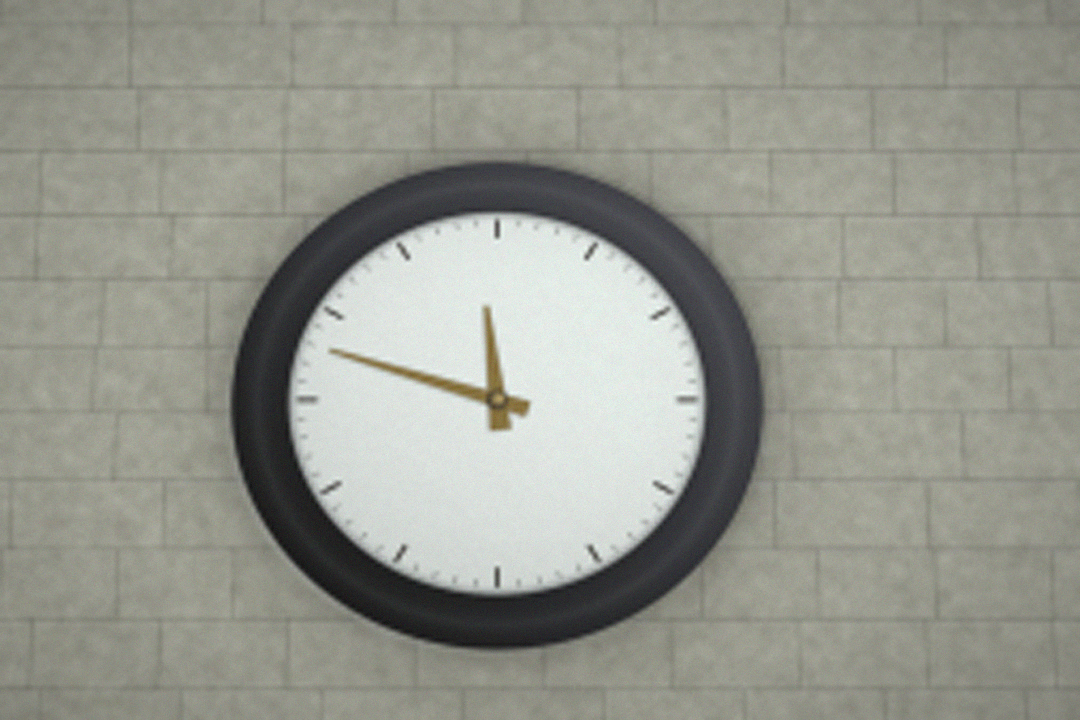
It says 11.48
